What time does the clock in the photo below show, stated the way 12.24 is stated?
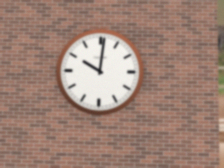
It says 10.01
